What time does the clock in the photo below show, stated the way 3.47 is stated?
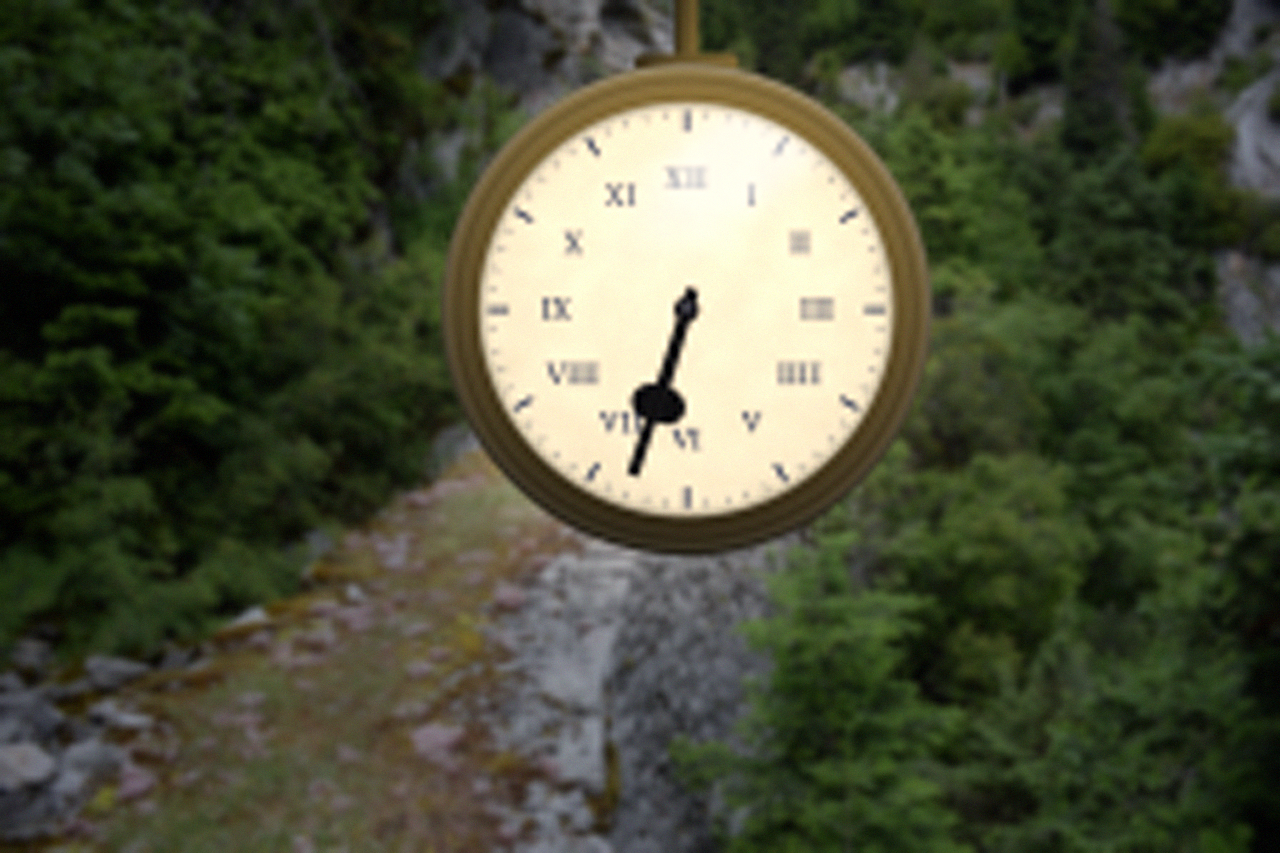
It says 6.33
